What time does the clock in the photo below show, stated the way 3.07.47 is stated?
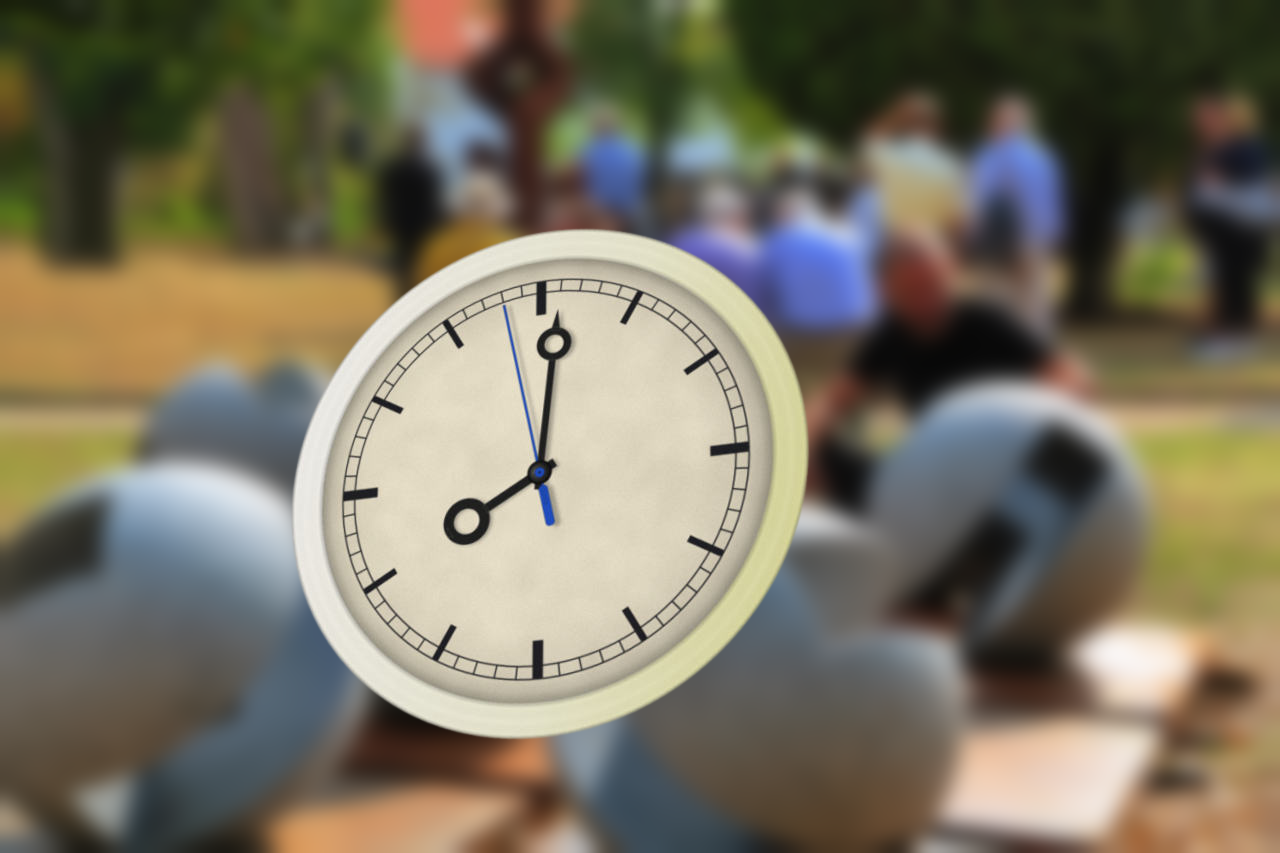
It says 8.00.58
